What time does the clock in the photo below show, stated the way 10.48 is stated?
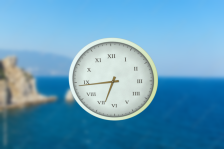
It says 6.44
